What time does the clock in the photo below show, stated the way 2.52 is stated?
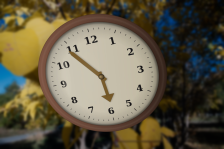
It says 5.54
